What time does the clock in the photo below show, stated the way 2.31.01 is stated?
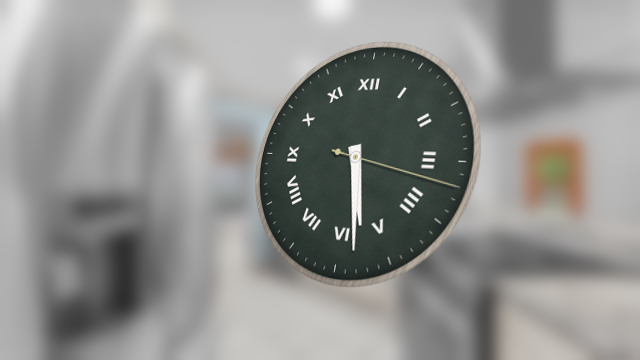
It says 5.28.17
